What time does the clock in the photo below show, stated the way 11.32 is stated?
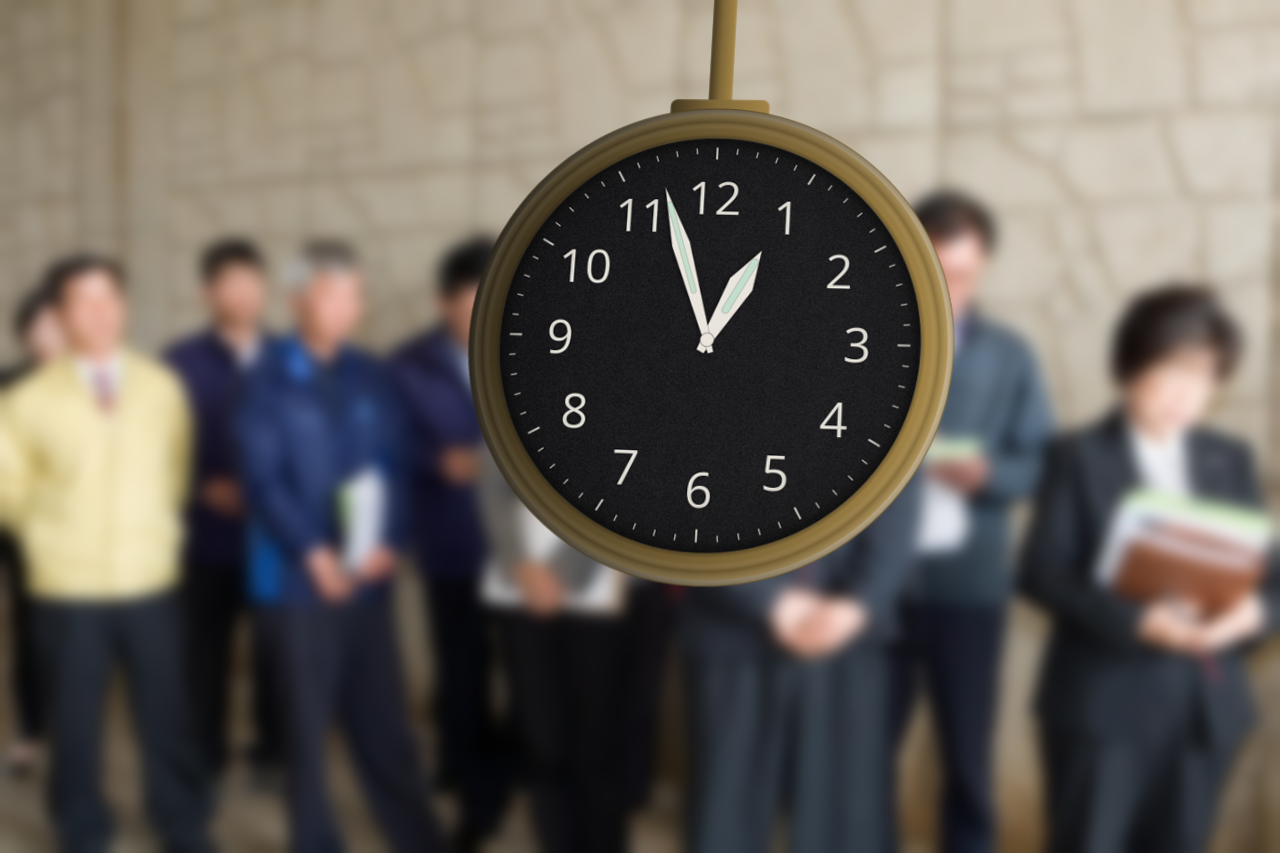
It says 12.57
